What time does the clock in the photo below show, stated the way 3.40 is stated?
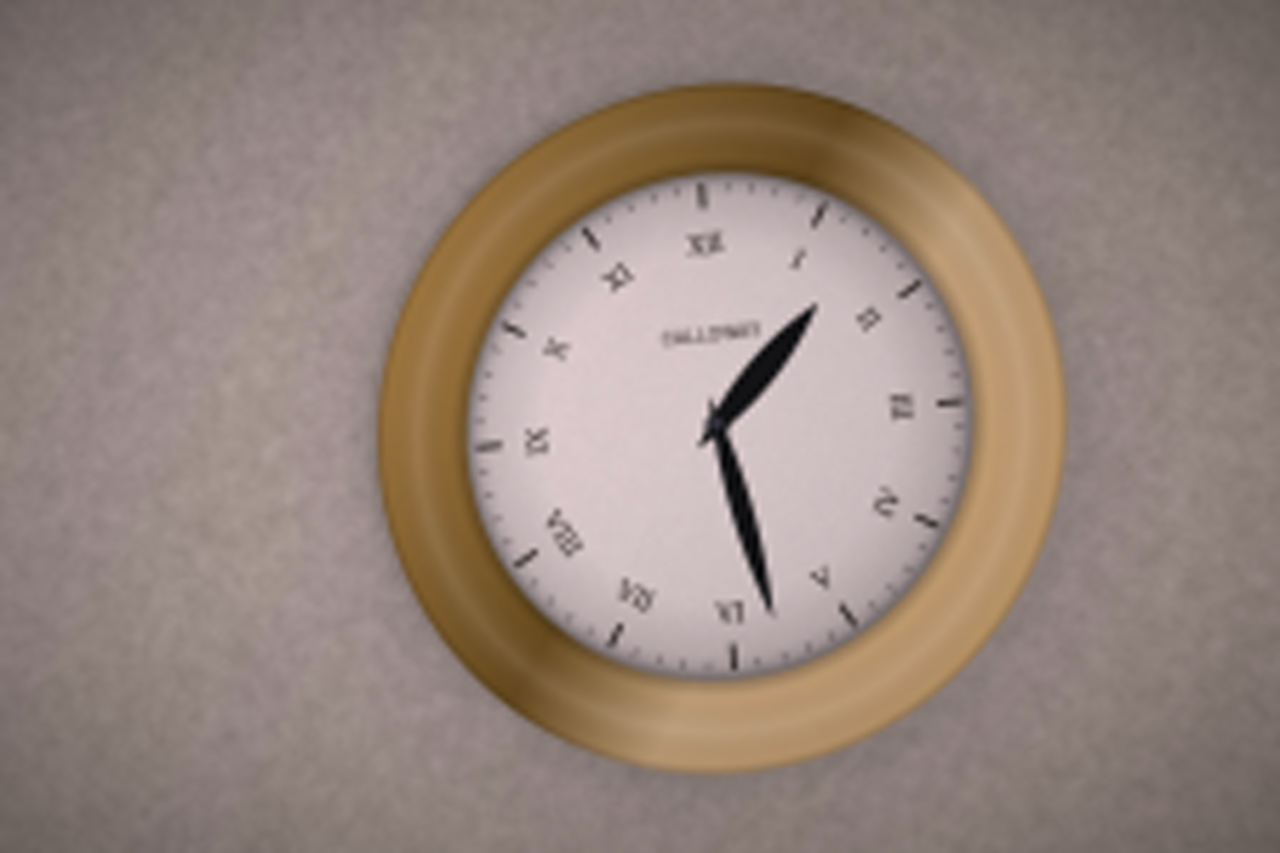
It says 1.28
